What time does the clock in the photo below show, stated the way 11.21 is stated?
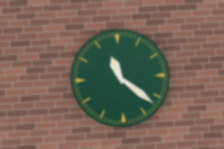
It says 11.22
